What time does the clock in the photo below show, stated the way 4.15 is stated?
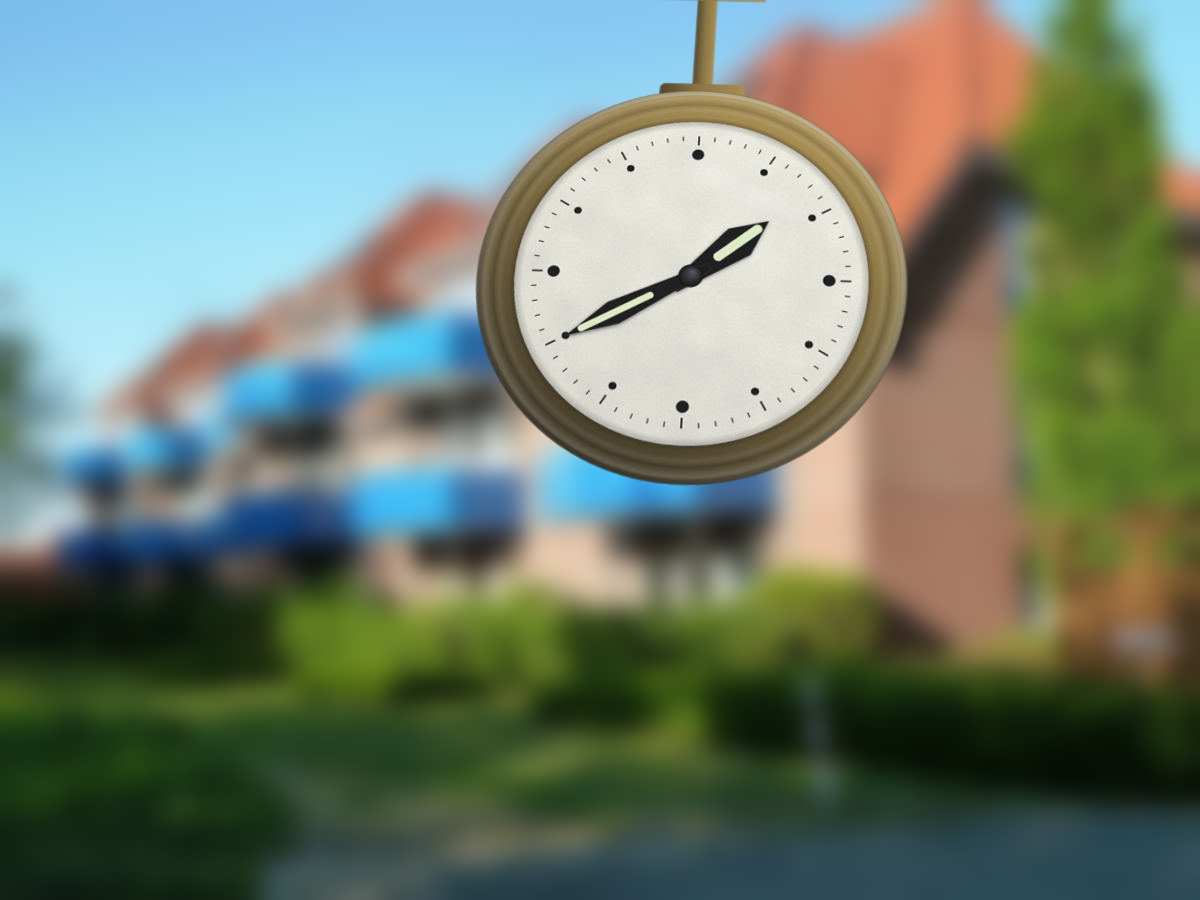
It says 1.40
